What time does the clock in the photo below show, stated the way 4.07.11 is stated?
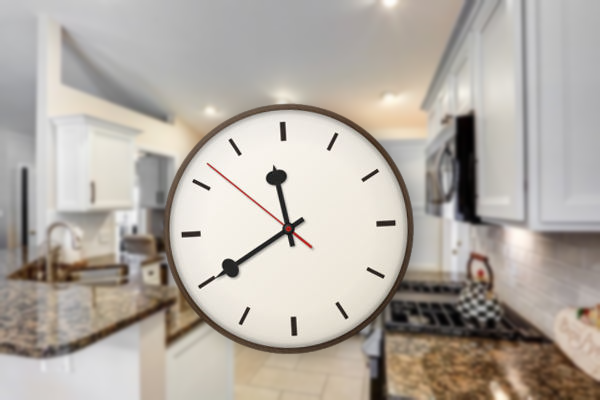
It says 11.39.52
